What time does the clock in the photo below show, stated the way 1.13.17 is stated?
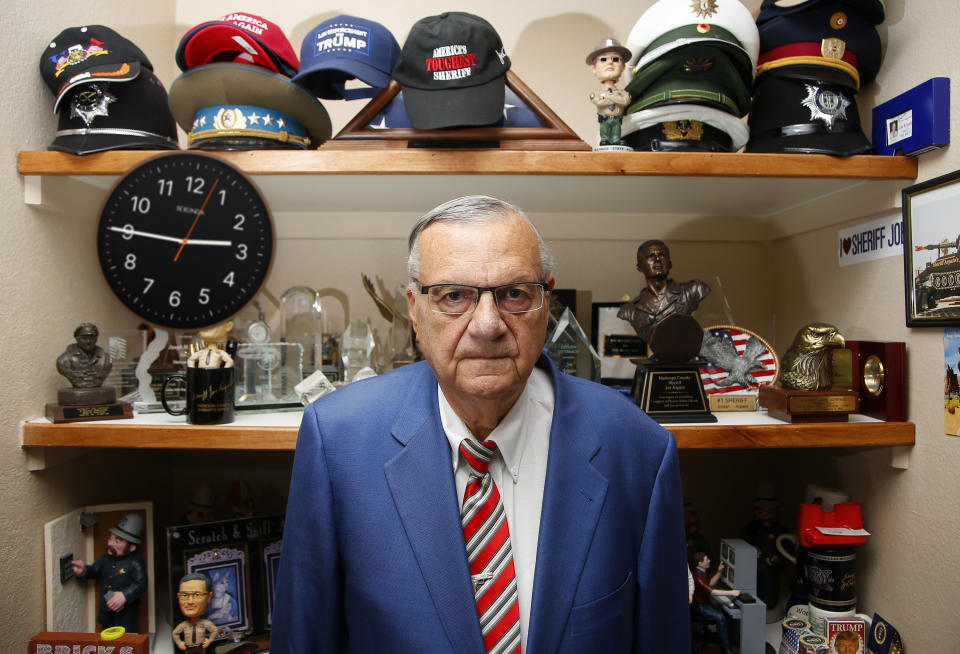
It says 2.45.03
